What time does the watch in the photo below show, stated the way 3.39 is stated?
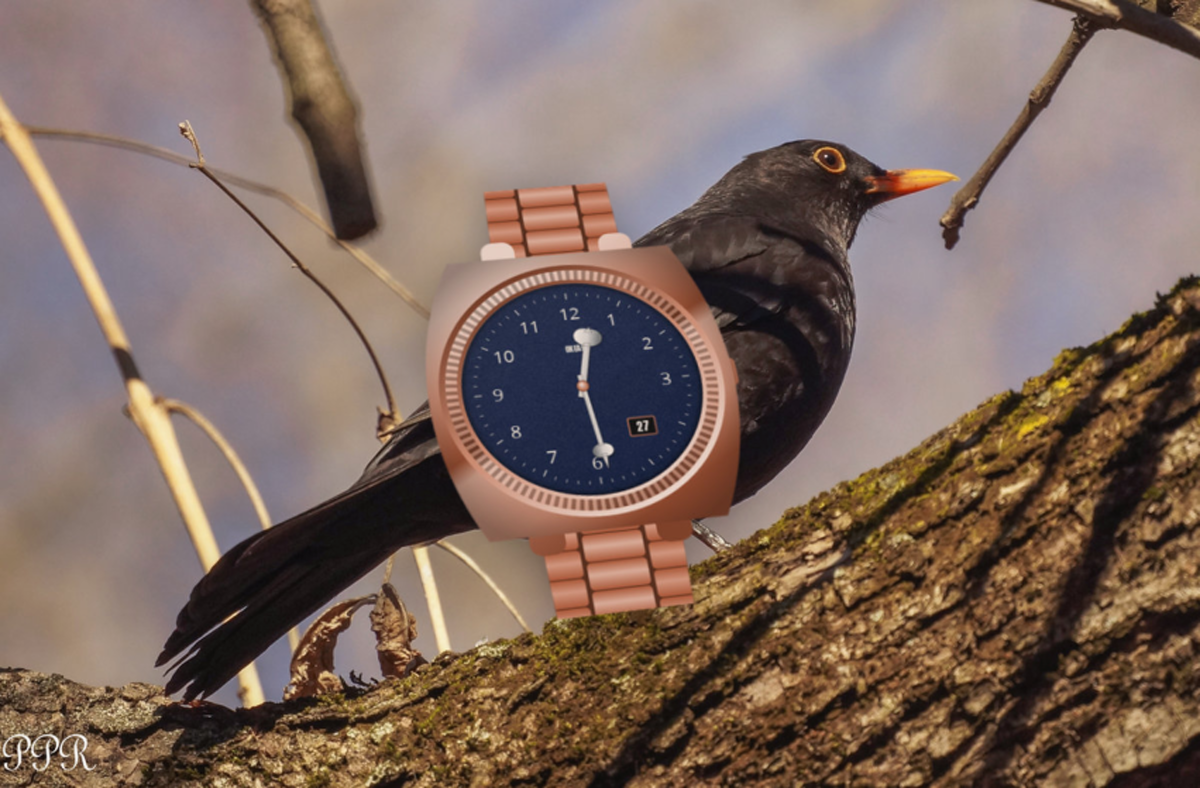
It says 12.29
